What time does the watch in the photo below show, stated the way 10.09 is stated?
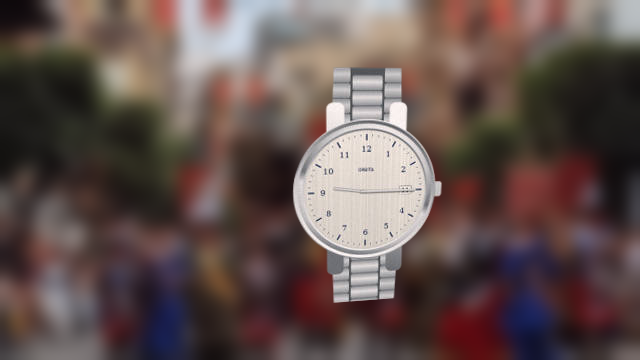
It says 9.15
